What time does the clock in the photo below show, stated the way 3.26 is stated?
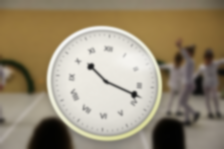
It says 10.18
